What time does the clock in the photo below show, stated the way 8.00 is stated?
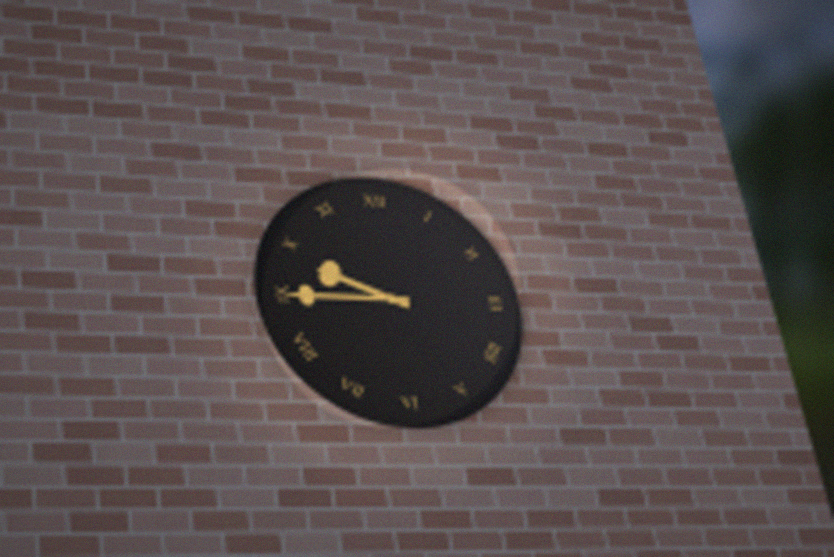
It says 9.45
